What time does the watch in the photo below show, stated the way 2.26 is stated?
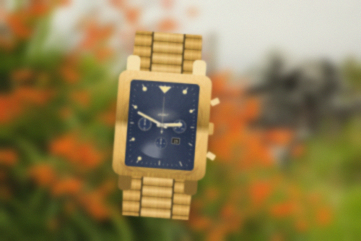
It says 2.49
